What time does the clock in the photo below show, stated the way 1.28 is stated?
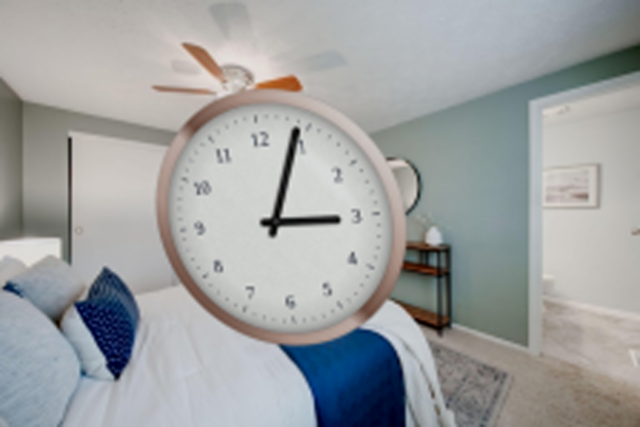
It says 3.04
